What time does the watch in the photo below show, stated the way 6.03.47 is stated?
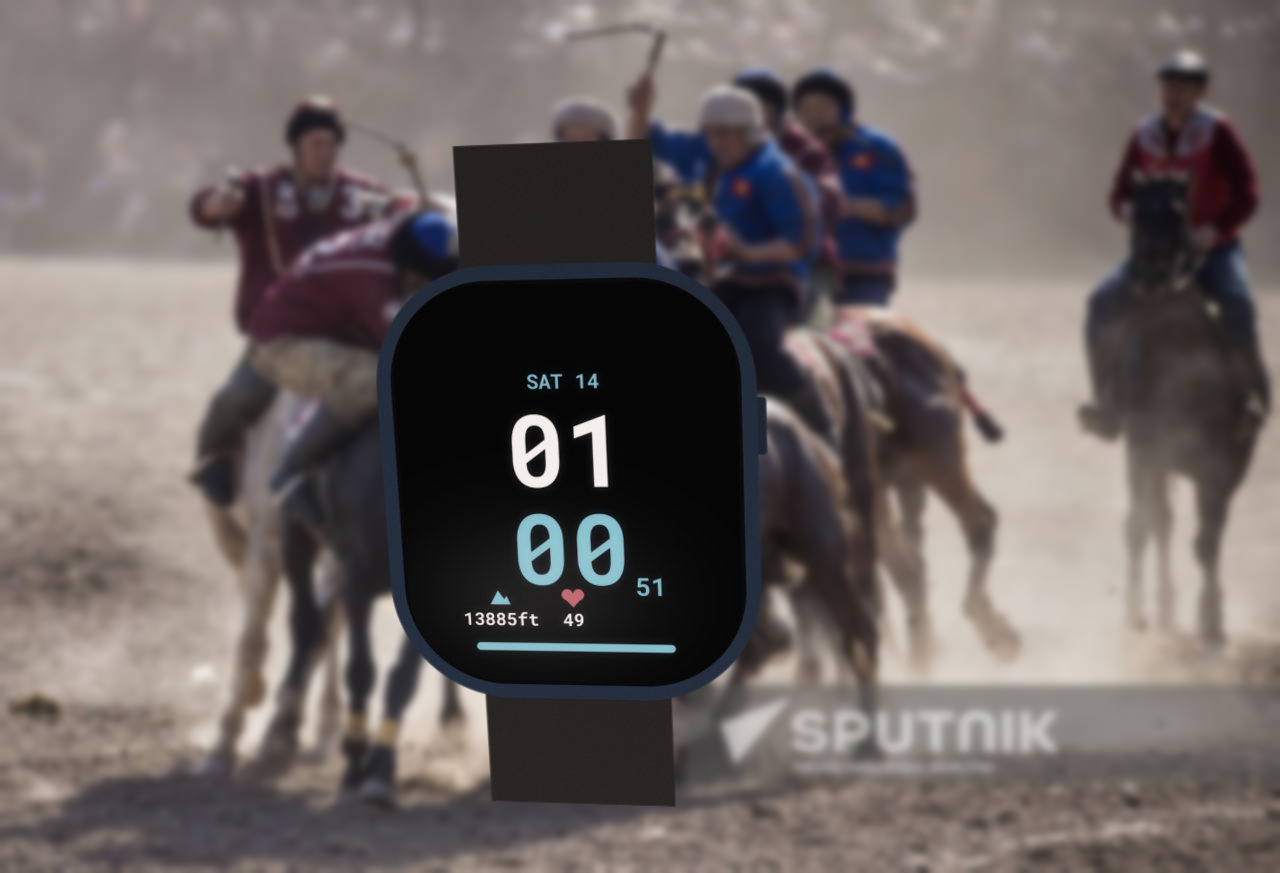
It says 1.00.51
